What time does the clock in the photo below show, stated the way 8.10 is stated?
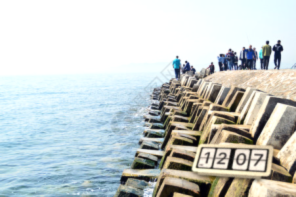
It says 12.07
